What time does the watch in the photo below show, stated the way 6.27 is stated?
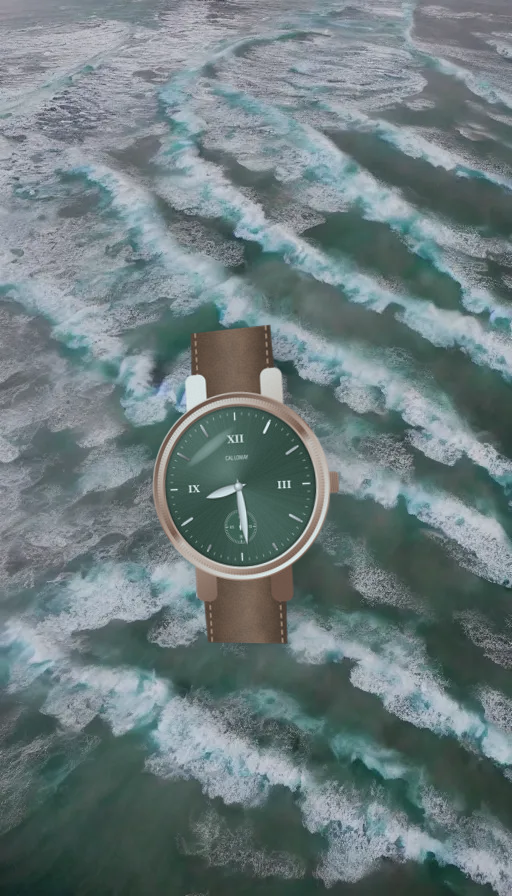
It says 8.29
